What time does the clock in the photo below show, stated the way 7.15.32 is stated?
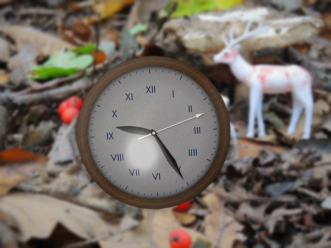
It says 9.25.12
